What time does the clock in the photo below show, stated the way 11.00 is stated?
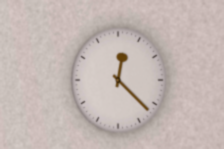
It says 12.22
